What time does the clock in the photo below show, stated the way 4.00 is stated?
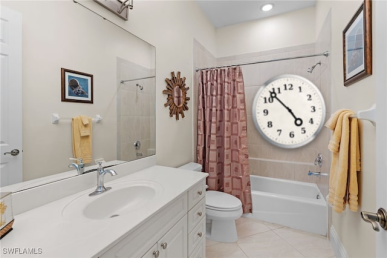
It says 4.53
